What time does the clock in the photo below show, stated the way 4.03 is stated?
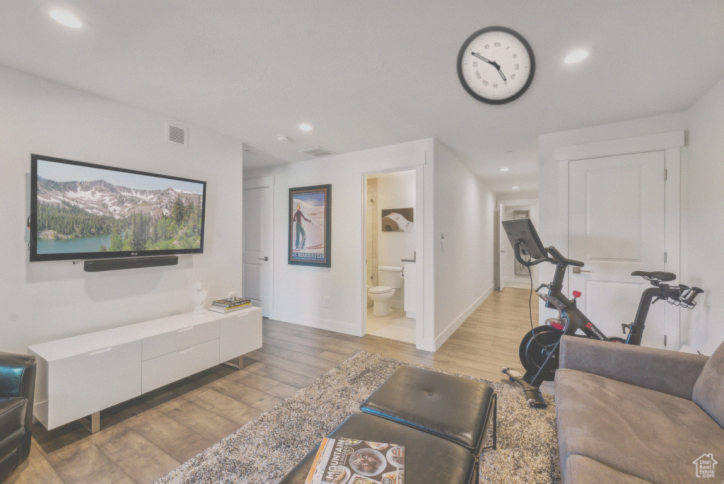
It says 4.49
